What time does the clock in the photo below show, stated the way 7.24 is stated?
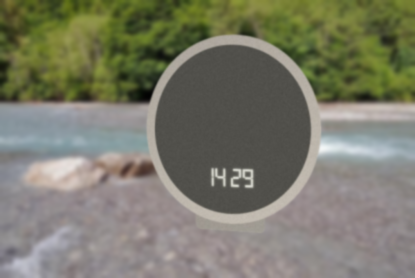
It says 14.29
